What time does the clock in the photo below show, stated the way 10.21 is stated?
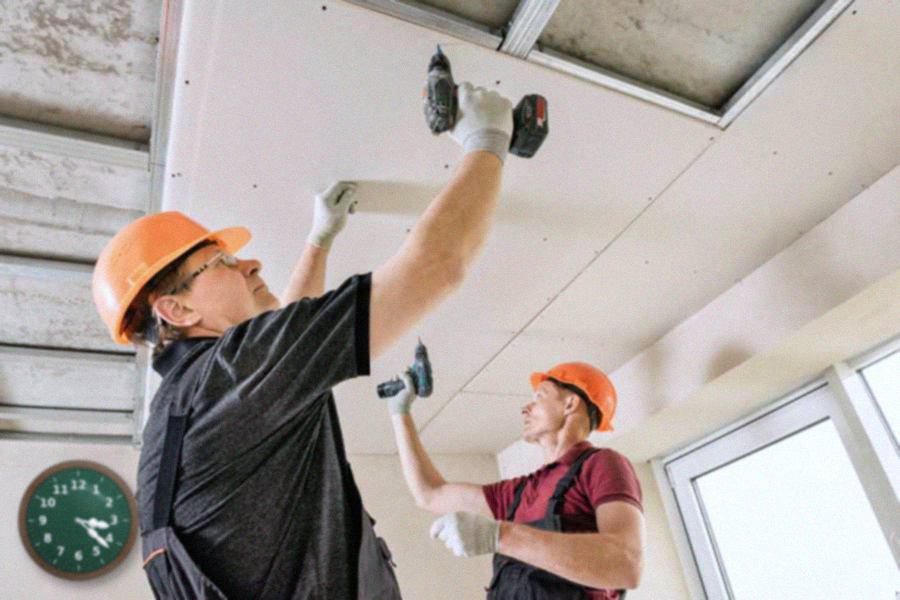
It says 3.22
